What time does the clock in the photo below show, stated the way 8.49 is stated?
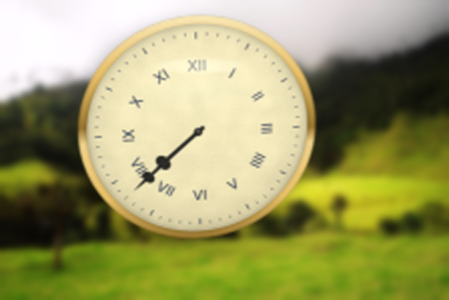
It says 7.38
